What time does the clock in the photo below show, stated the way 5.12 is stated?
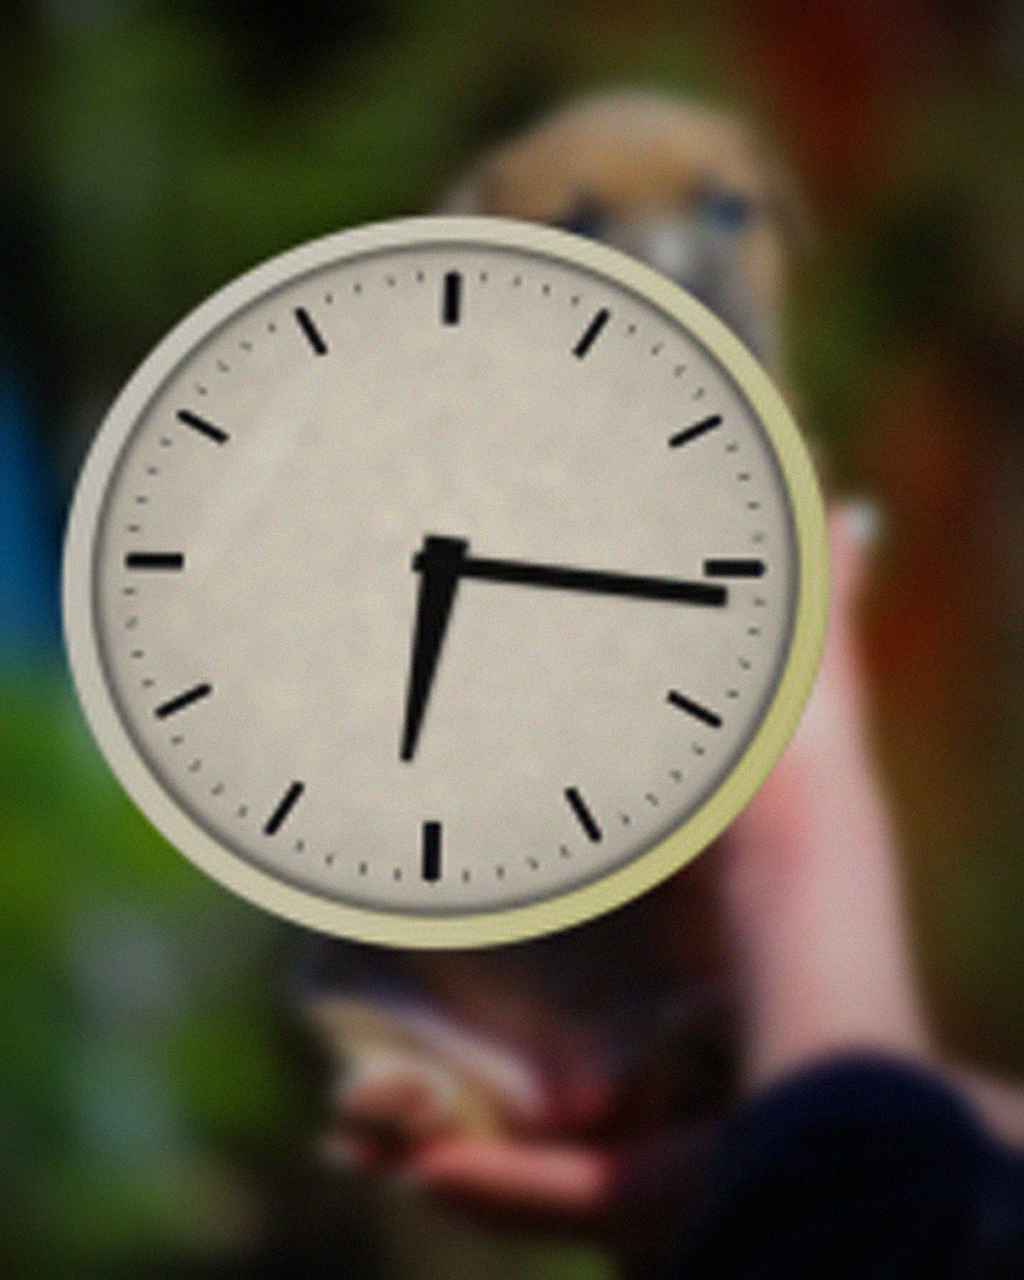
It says 6.16
